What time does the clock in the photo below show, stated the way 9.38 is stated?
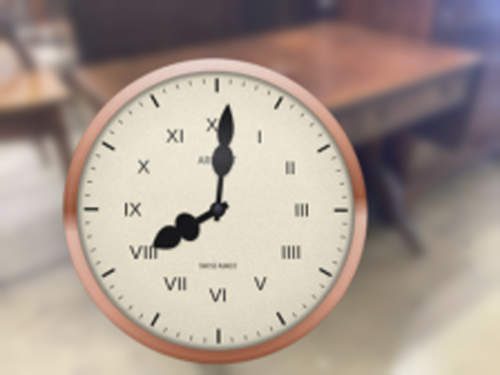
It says 8.01
